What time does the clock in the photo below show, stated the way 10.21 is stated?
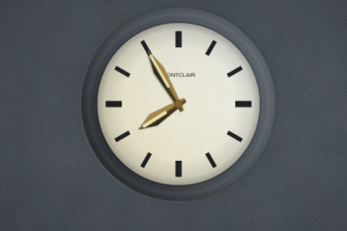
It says 7.55
